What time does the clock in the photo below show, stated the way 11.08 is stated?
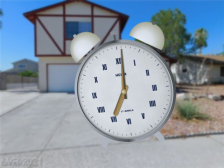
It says 7.01
